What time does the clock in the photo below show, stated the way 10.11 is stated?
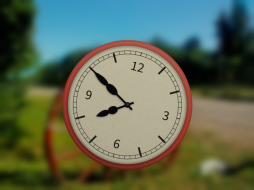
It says 7.50
